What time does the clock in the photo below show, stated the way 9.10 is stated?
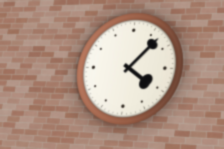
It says 4.07
